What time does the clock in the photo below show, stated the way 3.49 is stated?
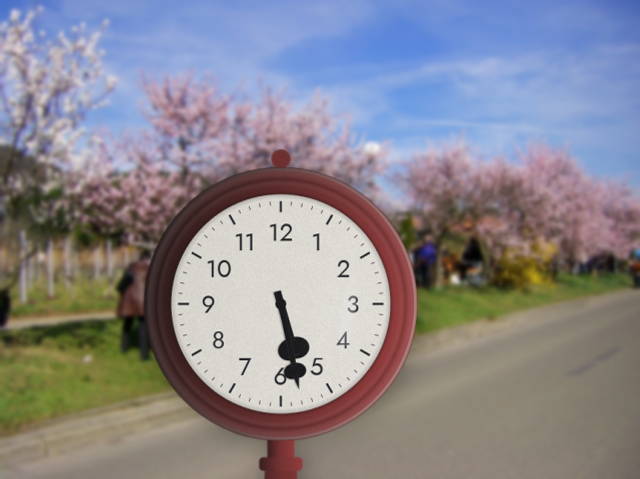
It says 5.28
